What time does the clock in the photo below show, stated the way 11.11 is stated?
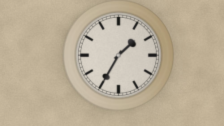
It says 1.35
